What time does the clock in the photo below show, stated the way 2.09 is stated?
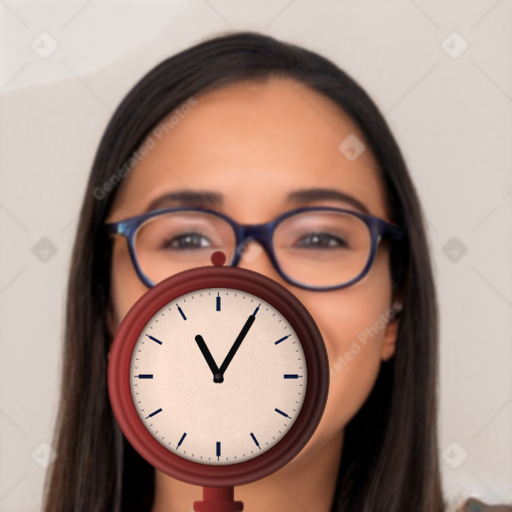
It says 11.05
